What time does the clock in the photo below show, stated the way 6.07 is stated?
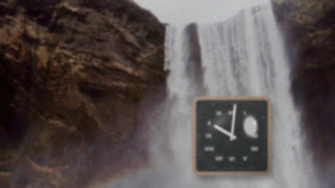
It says 10.01
